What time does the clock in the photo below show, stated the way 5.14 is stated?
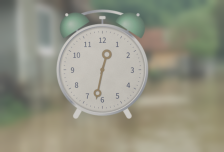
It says 12.32
